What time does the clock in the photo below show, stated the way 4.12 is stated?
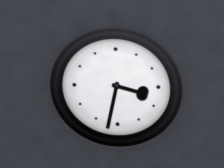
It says 3.32
